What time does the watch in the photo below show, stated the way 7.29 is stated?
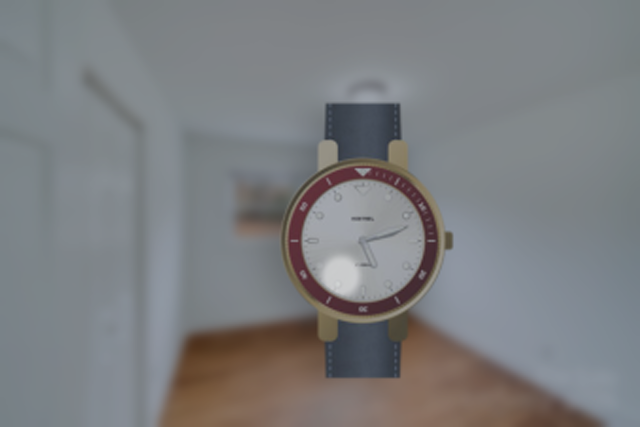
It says 5.12
